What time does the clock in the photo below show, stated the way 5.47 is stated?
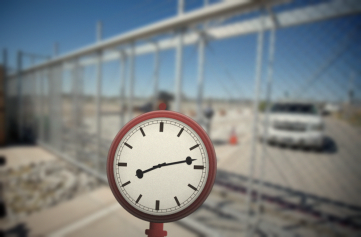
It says 8.13
